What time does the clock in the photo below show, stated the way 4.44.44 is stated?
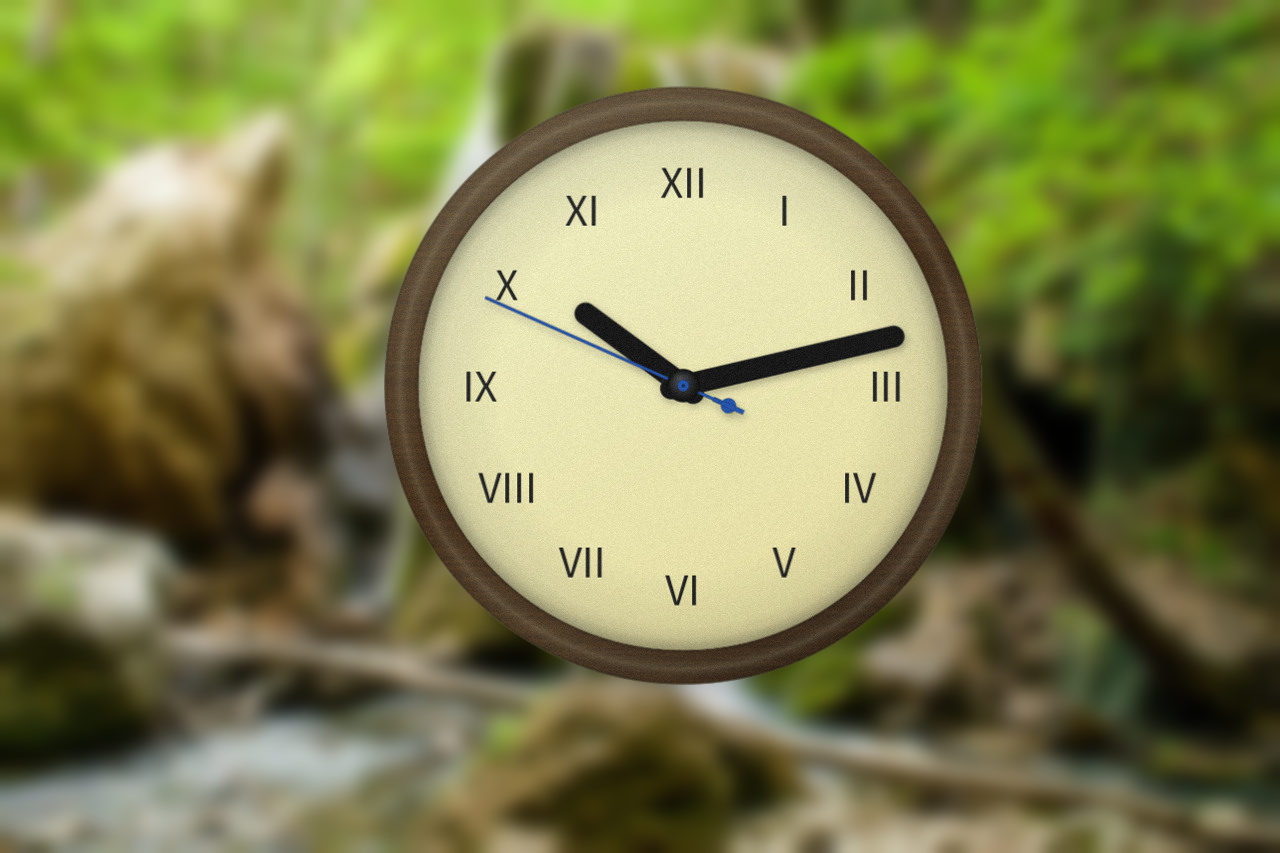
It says 10.12.49
